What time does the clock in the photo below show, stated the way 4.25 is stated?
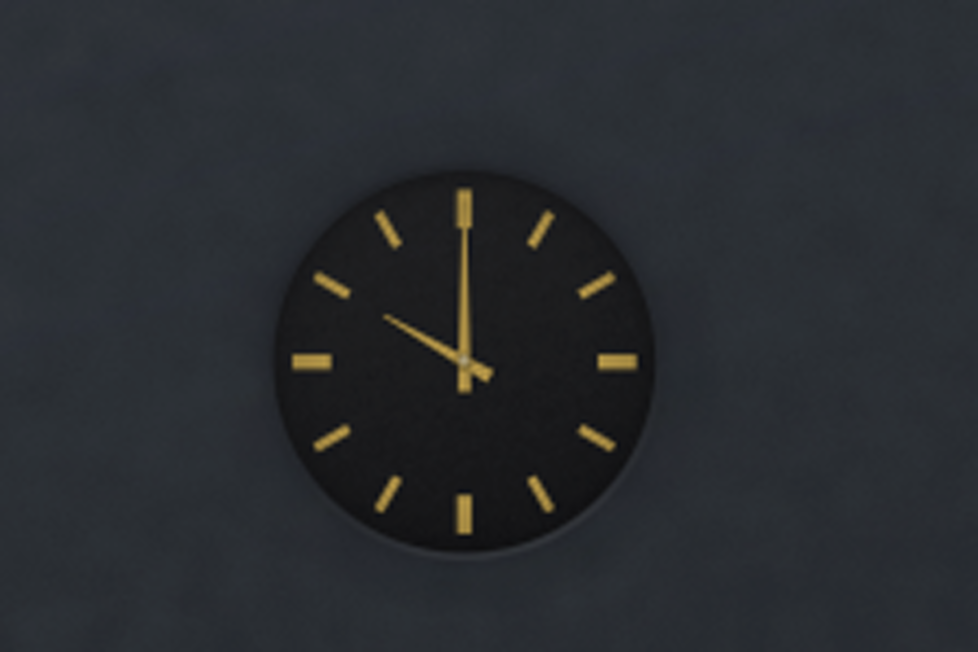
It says 10.00
